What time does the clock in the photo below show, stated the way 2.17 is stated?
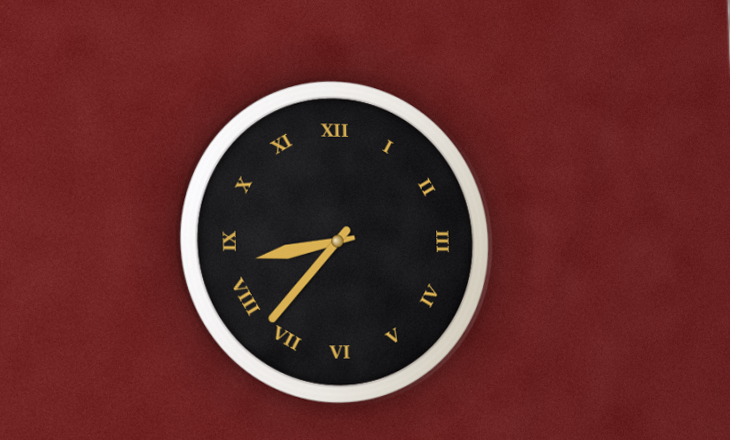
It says 8.37
